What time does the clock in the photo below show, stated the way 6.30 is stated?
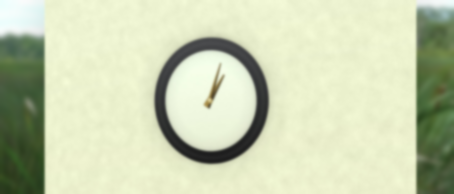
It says 1.03
